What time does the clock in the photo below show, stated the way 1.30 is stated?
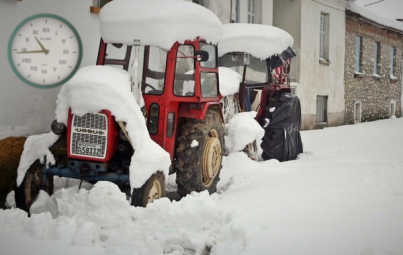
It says 10.44
